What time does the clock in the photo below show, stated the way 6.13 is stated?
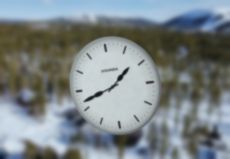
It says 1.42
